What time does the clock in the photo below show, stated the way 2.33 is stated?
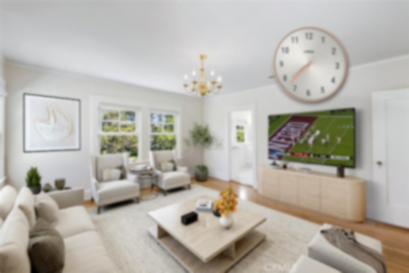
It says 7.37
